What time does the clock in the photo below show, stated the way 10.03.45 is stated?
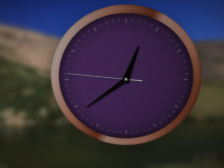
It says 12.38.46
